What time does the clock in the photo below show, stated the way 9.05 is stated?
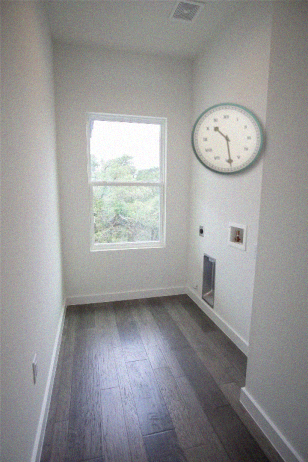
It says 10.29
